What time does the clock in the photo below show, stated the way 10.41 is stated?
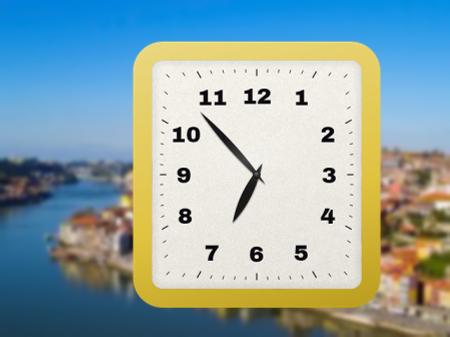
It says 6.53
